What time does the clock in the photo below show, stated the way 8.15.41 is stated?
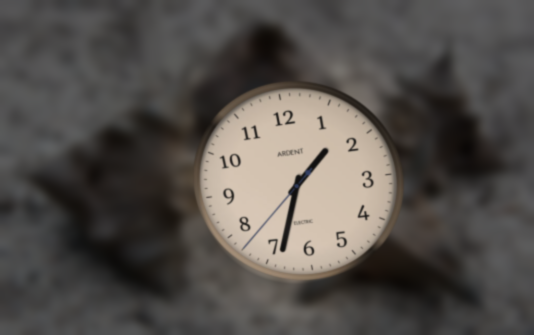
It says 1.33.38
